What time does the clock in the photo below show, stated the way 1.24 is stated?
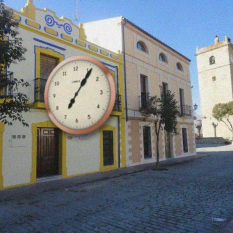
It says 7.06
